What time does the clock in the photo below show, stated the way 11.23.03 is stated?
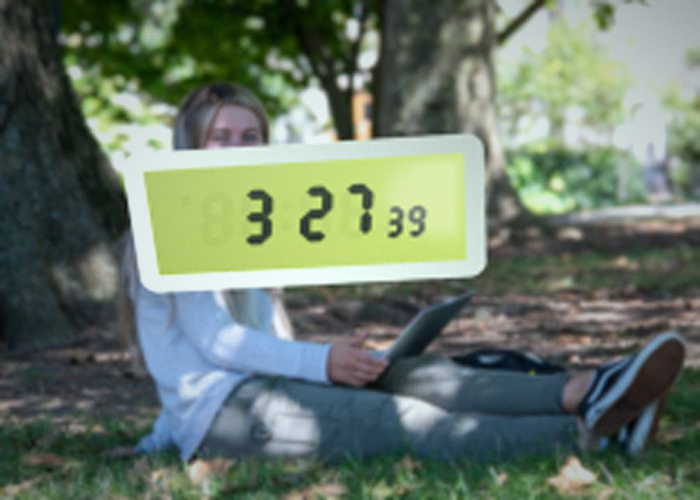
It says 3.27.39
